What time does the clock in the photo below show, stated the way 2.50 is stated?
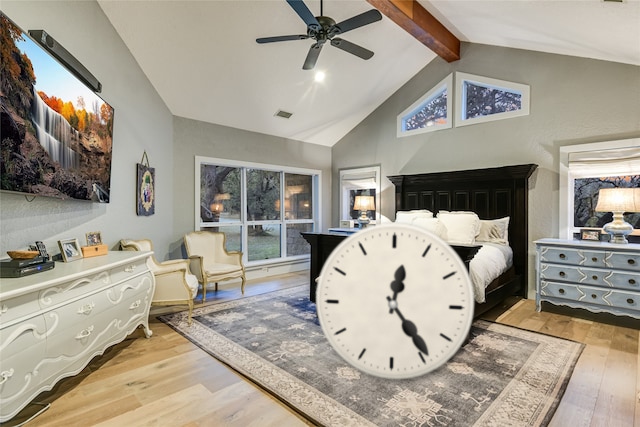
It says 12.24
